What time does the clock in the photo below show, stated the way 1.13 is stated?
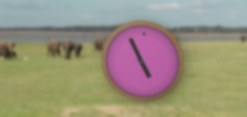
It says 4.55
